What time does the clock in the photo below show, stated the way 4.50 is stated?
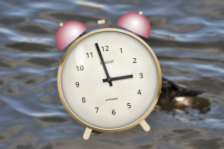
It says 2.58
